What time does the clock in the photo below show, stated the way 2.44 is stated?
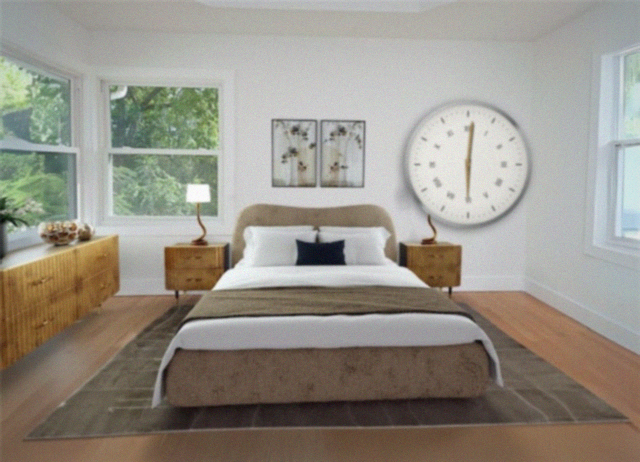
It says 6.01
